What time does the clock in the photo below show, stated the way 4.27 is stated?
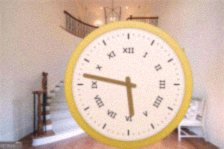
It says 5.47
